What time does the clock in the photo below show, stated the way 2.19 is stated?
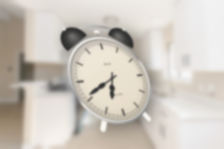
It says 6.41
